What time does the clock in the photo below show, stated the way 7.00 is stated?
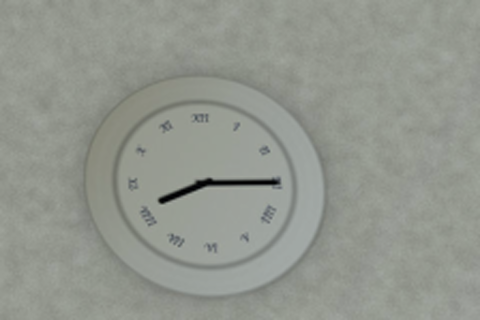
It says 8.15
